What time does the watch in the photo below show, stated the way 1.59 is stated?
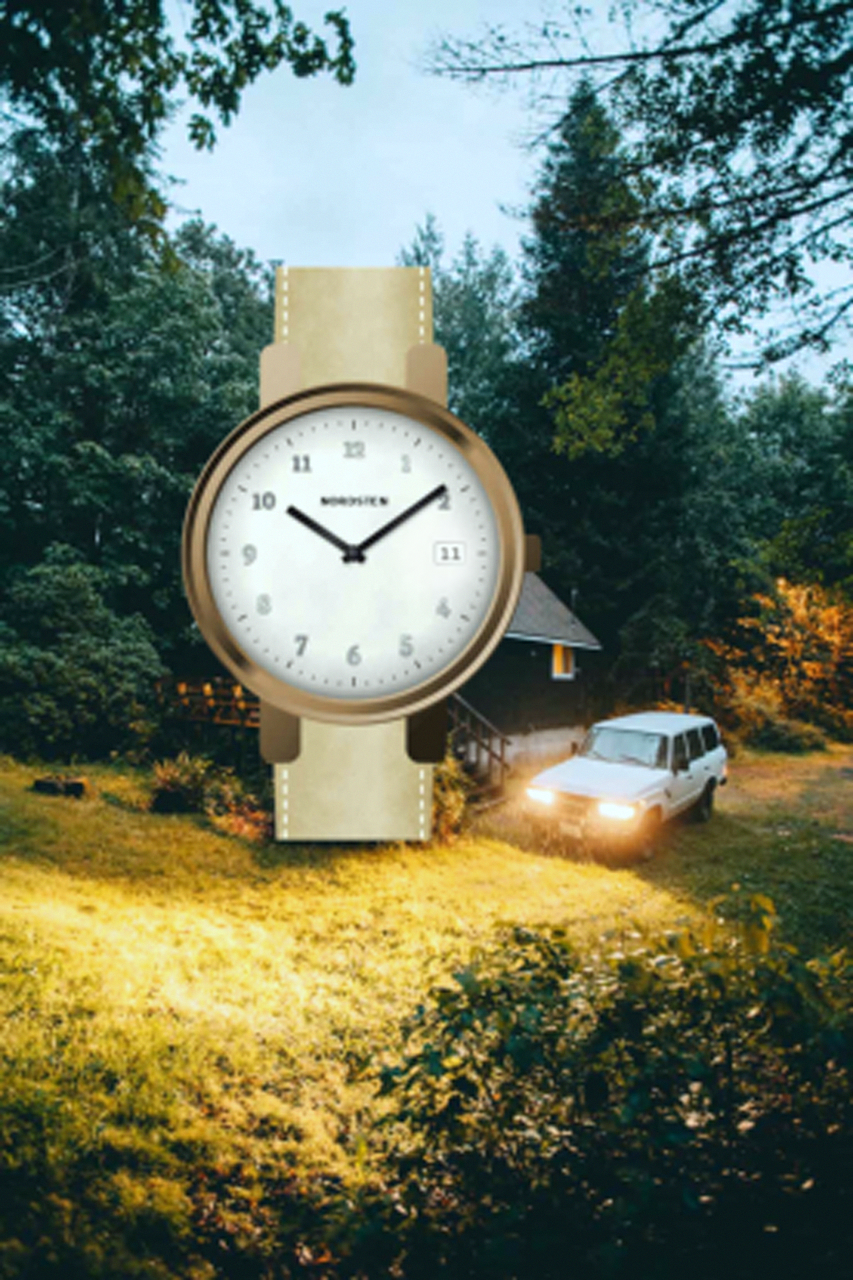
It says 10.09
